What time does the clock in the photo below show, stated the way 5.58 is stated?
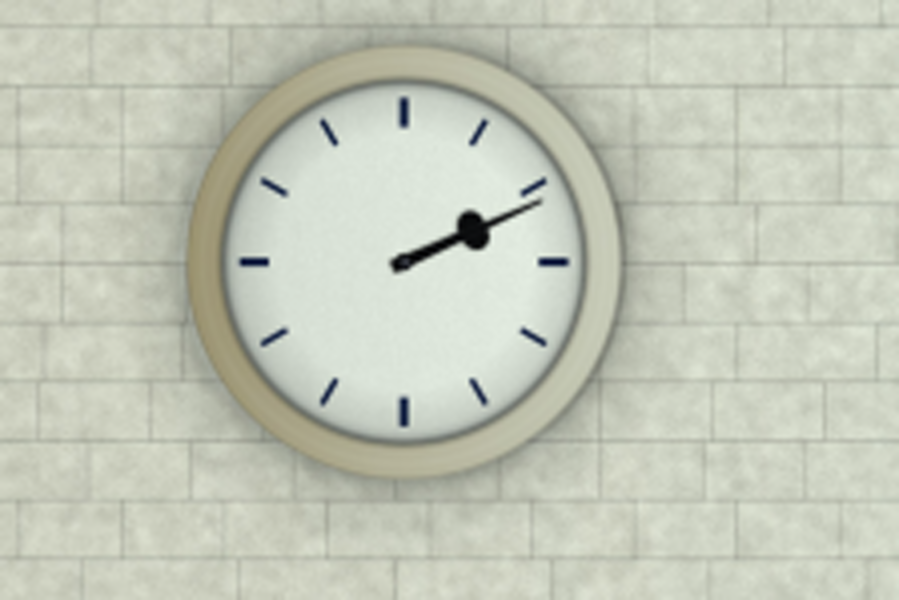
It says 2.11
